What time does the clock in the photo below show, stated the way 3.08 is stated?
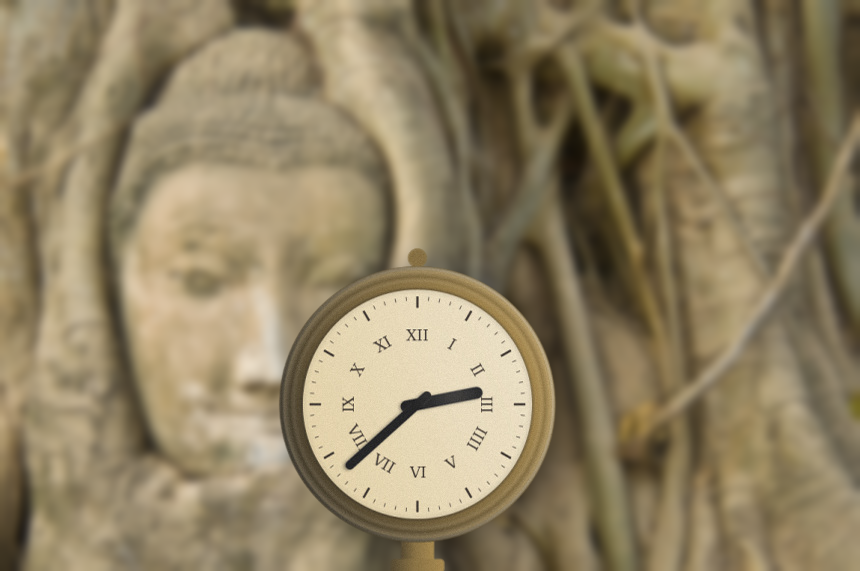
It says 2.38
